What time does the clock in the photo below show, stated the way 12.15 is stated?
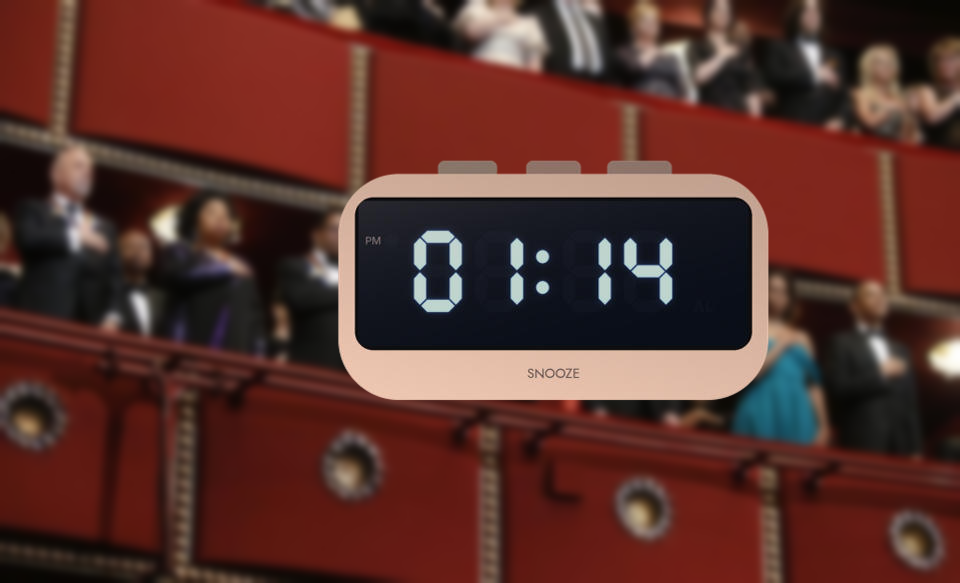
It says 1.14
